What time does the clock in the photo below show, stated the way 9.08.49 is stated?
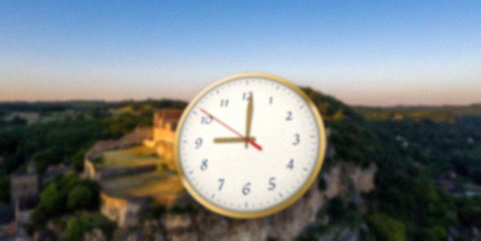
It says 9.00.51
